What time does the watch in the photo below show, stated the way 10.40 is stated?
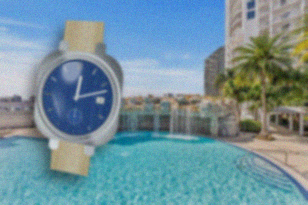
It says 12.12
